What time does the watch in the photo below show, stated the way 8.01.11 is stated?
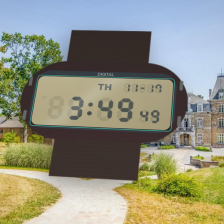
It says 3.49.49
